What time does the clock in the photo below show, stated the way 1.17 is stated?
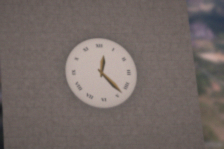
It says 12.23
